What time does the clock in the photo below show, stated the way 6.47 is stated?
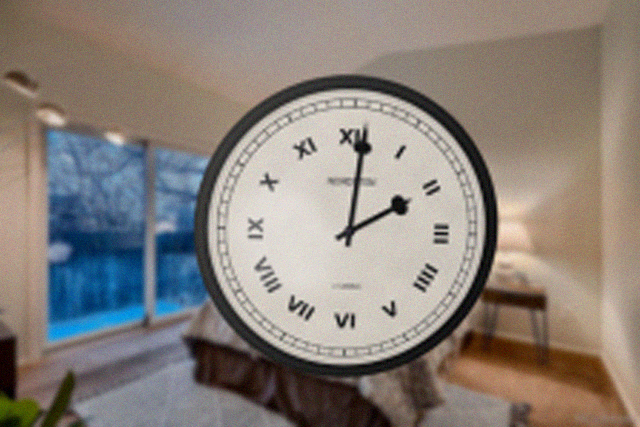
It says 2.01
